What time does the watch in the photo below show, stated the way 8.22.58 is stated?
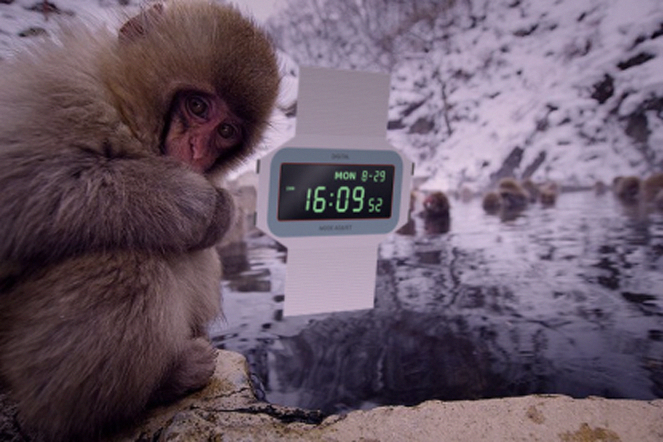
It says 16.09.52
